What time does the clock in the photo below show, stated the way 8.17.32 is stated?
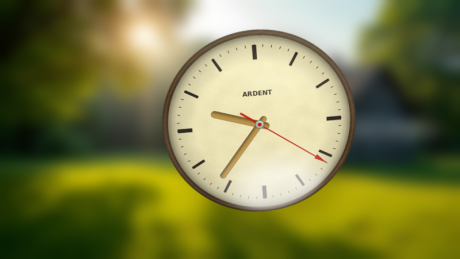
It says 9.36.21
